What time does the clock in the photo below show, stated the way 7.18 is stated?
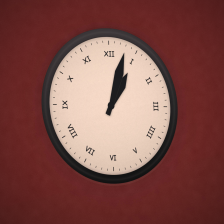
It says 1.03
